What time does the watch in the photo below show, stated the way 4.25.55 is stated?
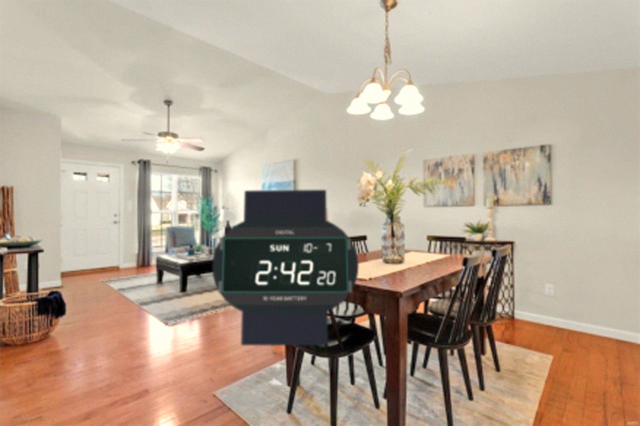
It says 2.42.20
